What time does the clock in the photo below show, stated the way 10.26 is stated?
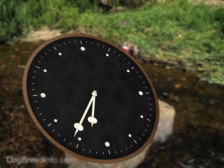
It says 6.36
